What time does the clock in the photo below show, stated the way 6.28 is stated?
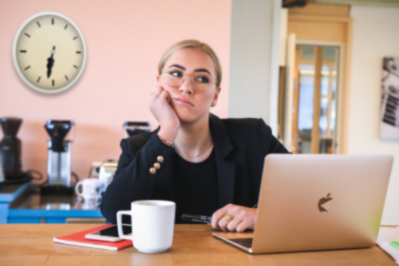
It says 6.32
